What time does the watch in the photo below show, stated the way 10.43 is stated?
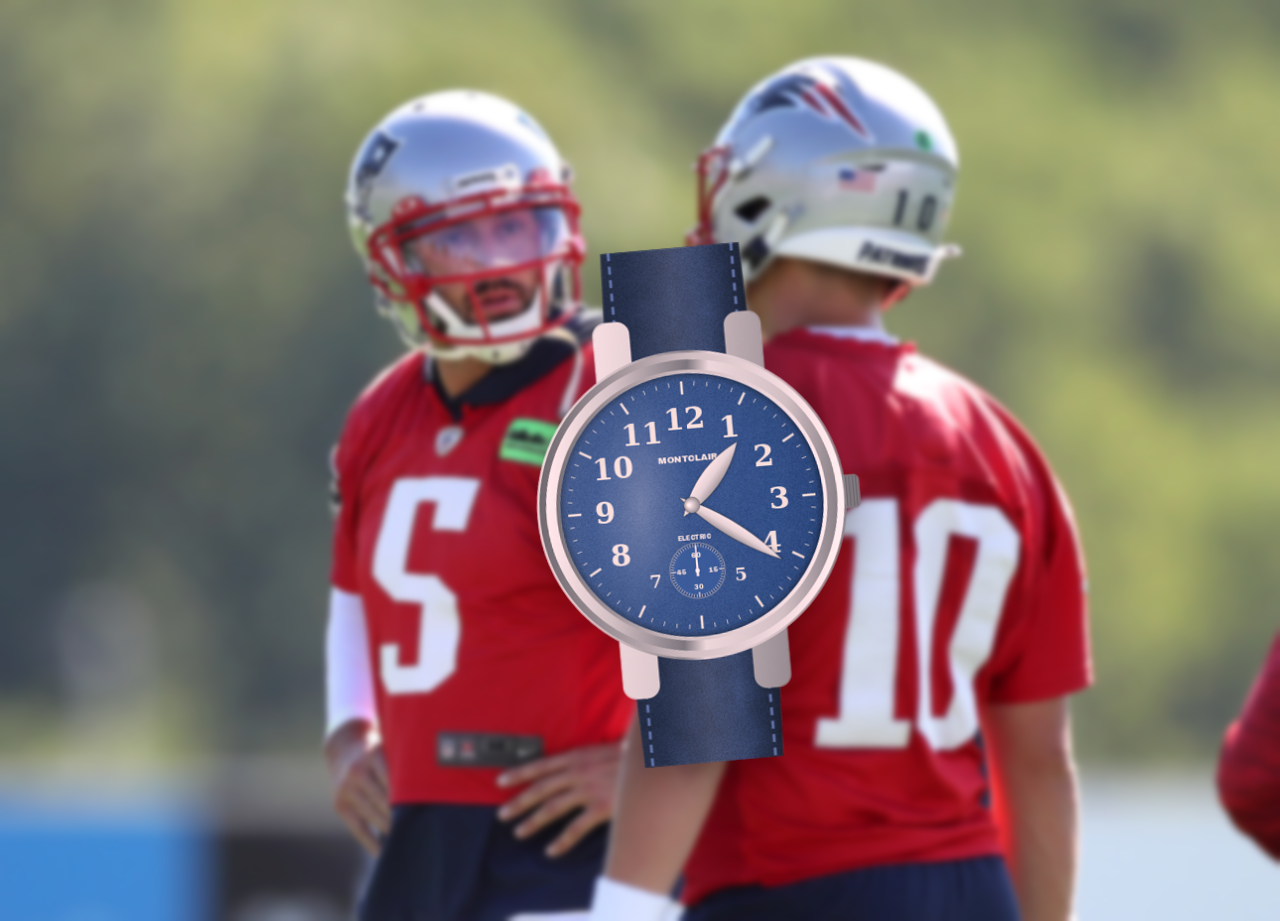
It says 1.21
